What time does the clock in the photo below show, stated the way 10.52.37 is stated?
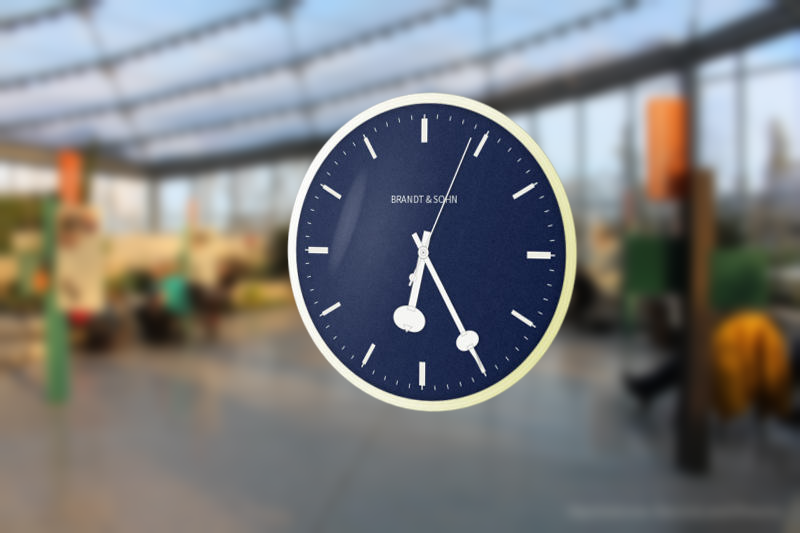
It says 6.25.04
